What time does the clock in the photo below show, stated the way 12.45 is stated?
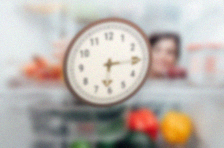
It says 6.15
